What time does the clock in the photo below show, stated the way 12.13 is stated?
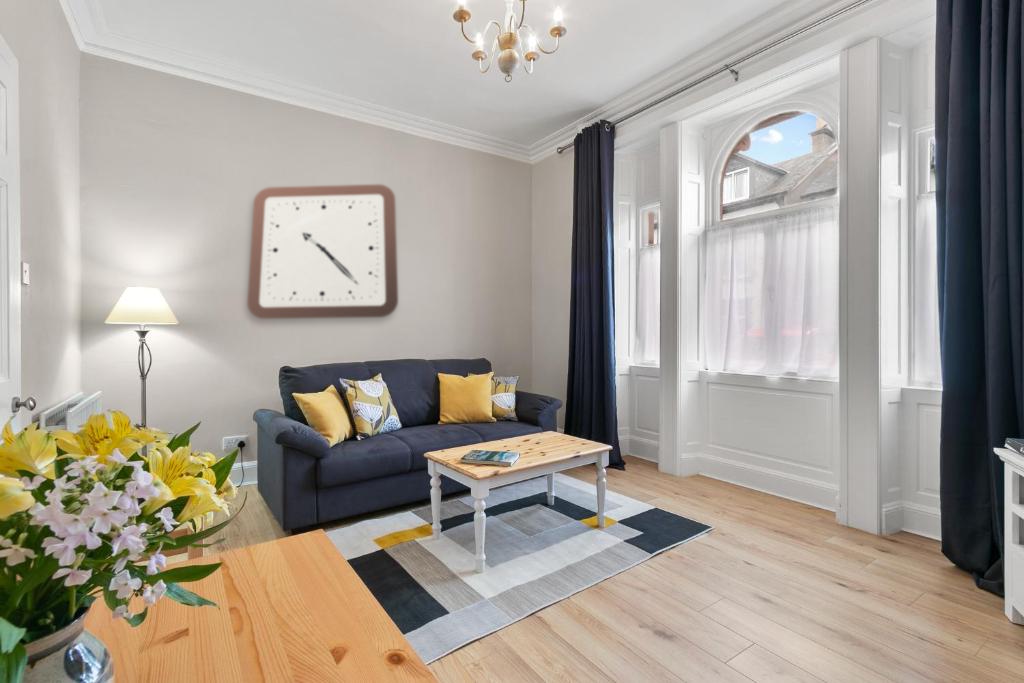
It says 10.23
